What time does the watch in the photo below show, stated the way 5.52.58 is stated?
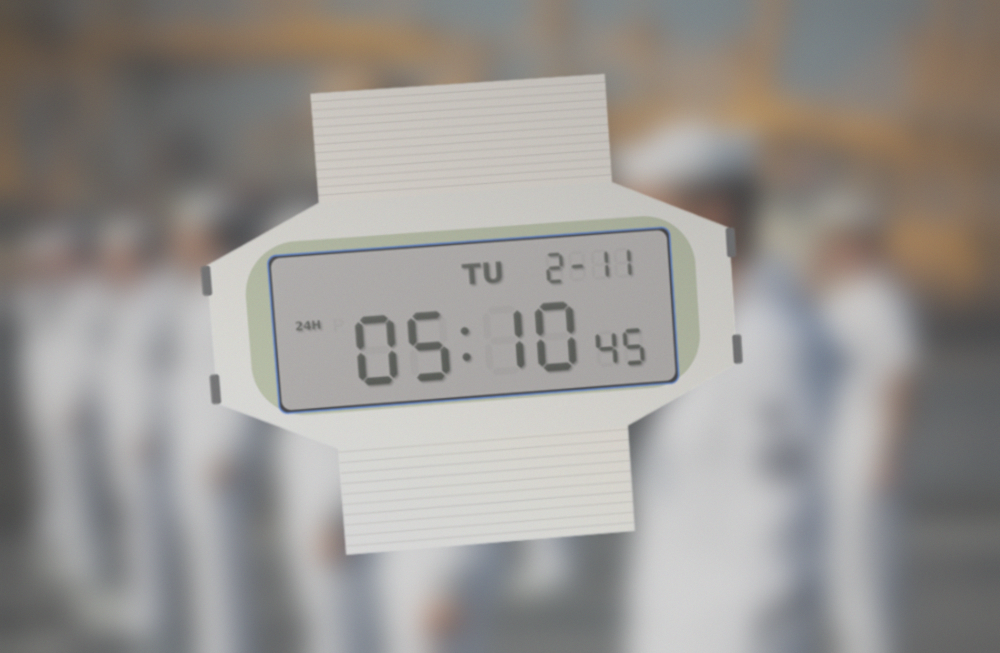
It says 5.10.45
